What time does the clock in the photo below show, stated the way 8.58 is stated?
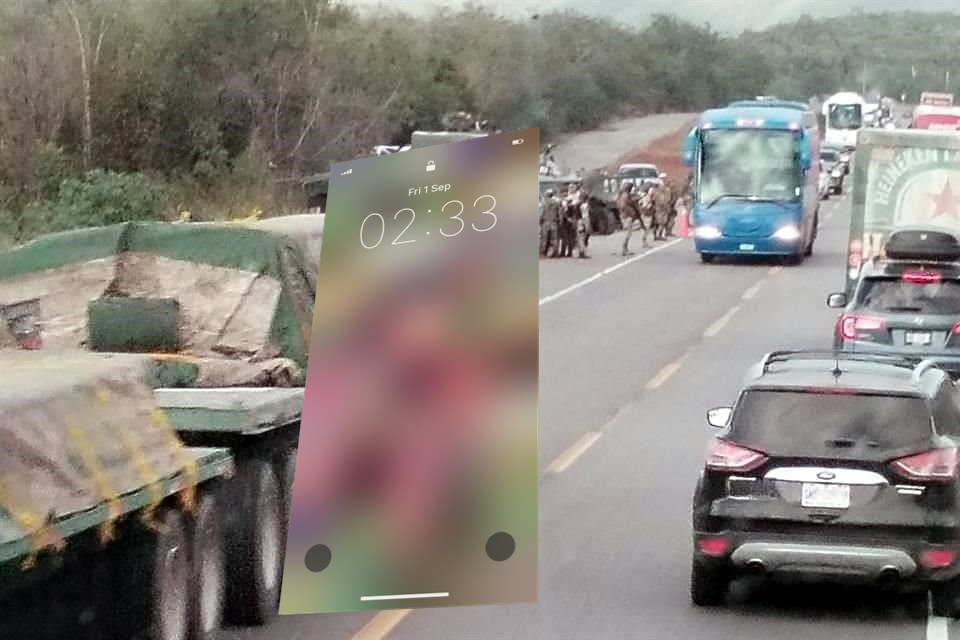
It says 2.33
